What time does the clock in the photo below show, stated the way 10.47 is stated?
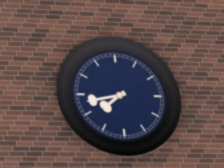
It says 7.43
